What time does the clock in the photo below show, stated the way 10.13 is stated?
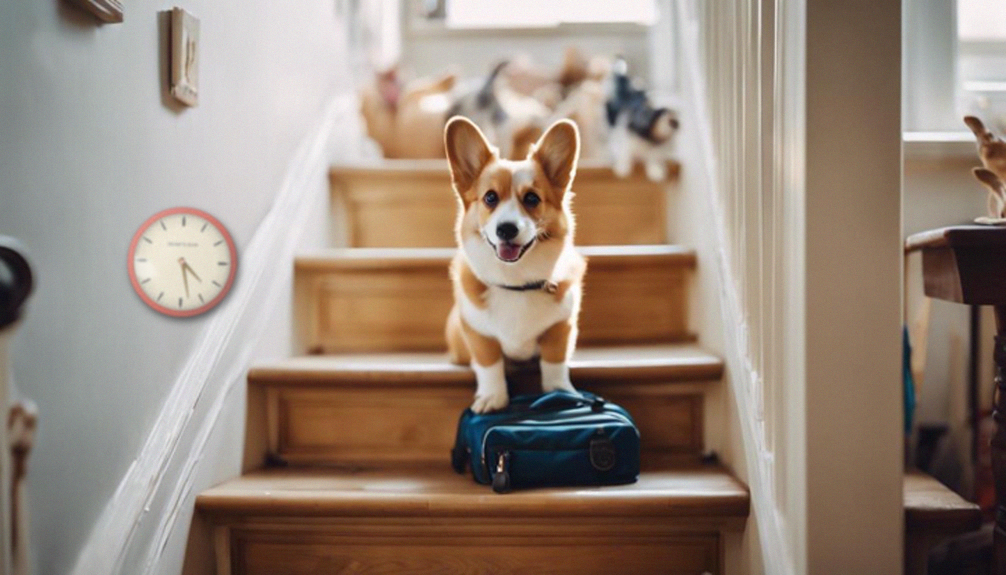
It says 4.28
